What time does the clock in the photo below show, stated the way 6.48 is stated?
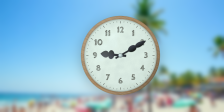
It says 9.10
